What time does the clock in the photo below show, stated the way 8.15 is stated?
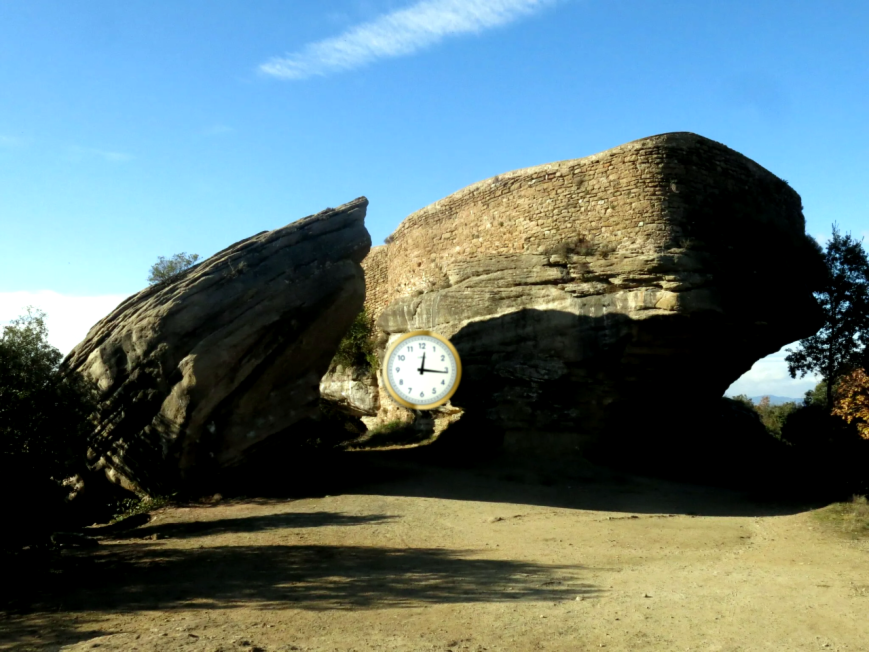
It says 12.16
